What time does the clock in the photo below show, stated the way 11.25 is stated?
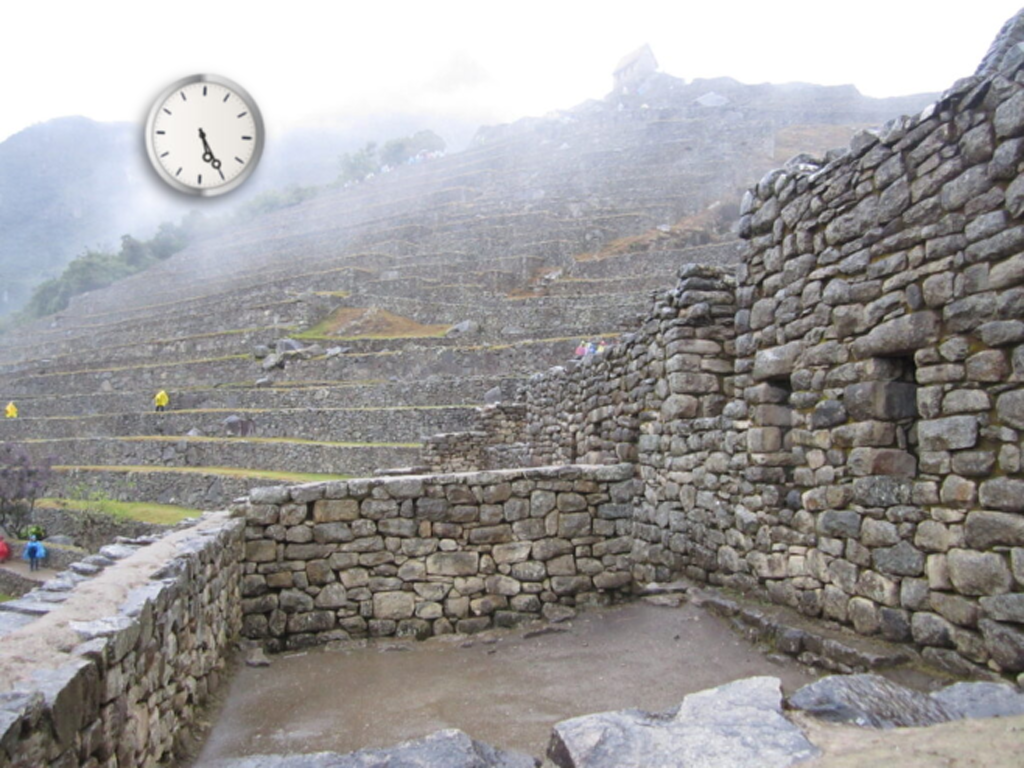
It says 5.25
